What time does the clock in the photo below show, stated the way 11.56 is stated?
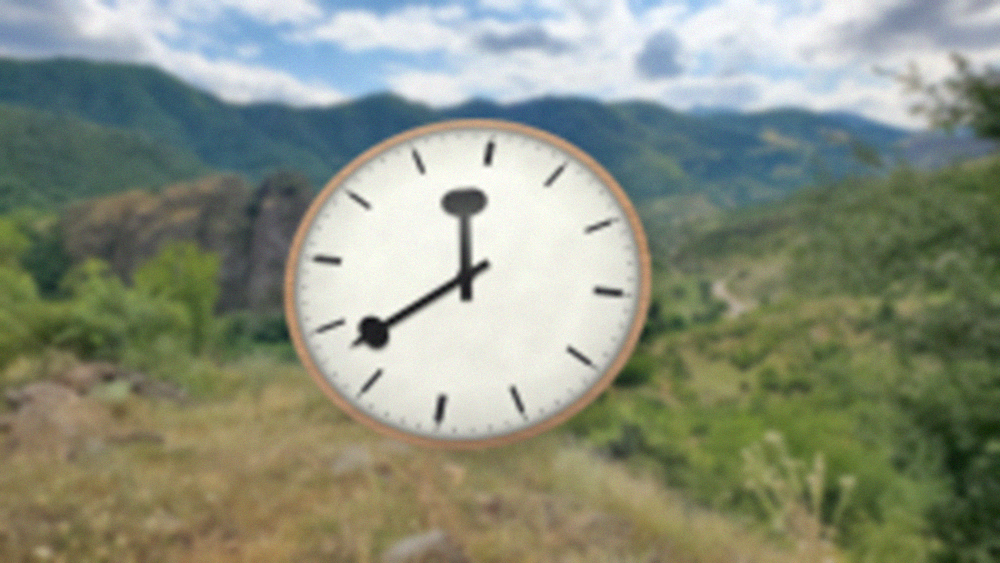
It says 11.38
